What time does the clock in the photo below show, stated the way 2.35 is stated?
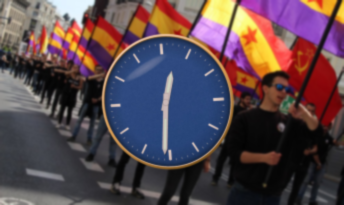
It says 12.31
